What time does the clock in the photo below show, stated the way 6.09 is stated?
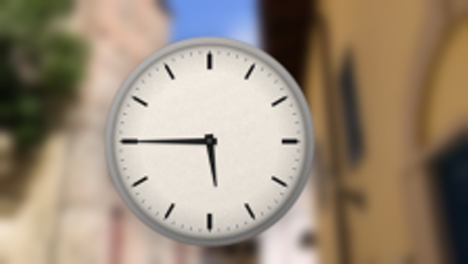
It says 5.45
